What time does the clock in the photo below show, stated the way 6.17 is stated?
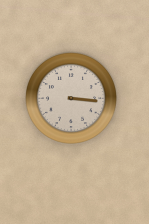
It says 3.16
